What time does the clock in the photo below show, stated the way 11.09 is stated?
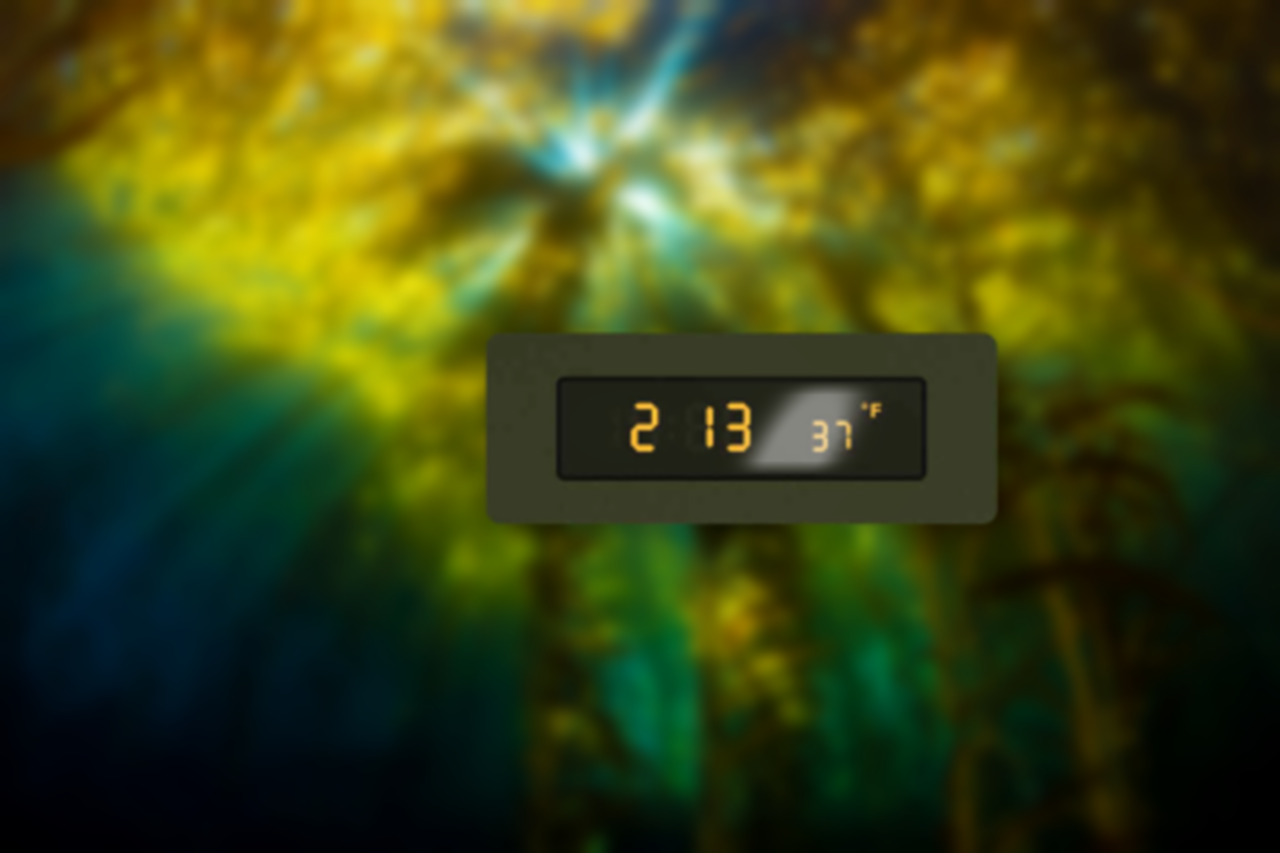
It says 2.13
